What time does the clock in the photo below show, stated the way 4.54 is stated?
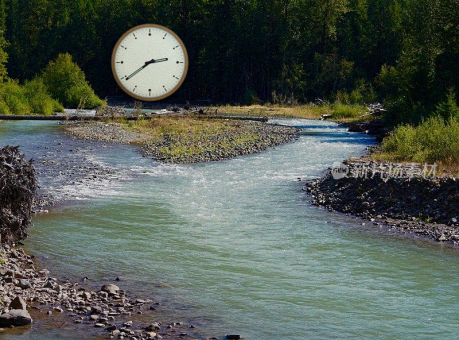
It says 2.39
